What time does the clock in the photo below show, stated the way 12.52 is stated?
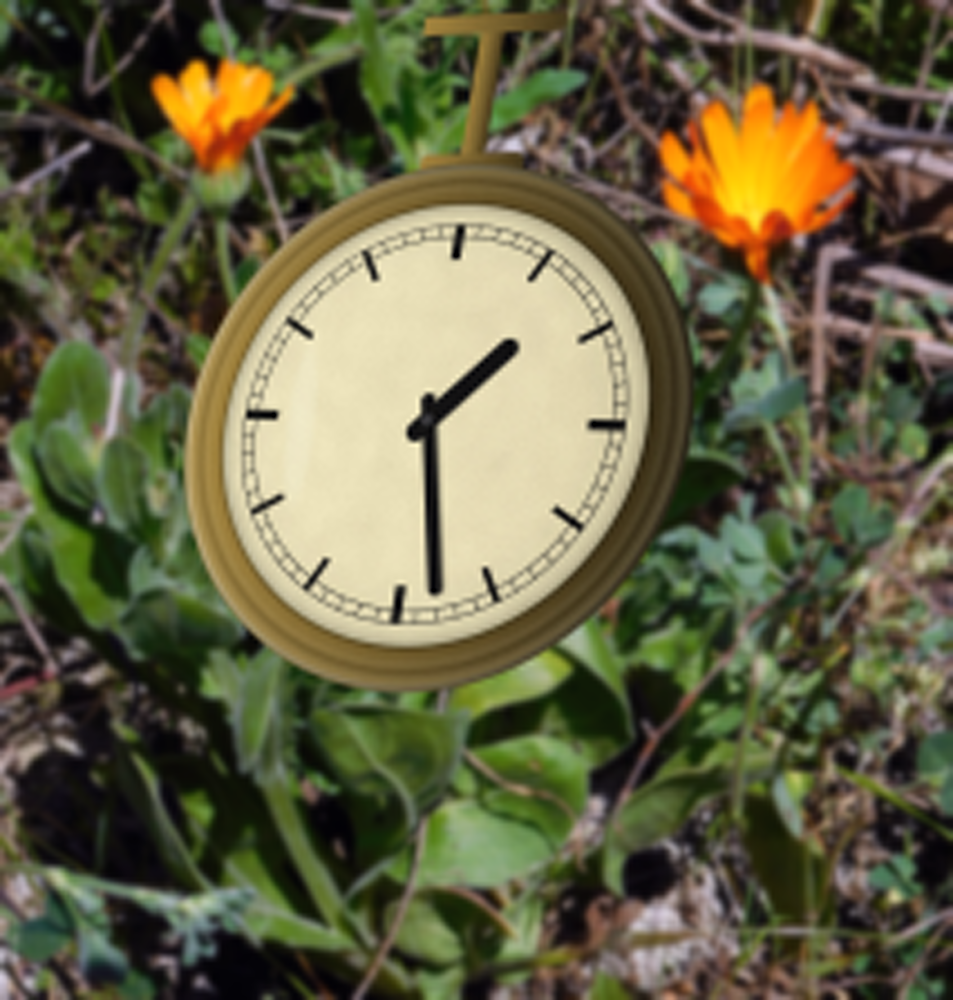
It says 1.28
